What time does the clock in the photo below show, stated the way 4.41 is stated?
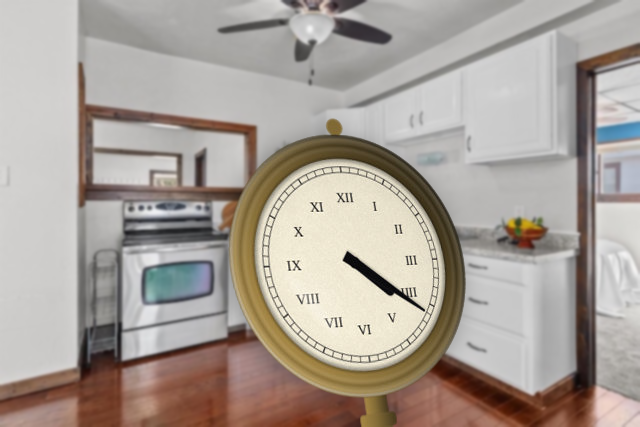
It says 4.21
